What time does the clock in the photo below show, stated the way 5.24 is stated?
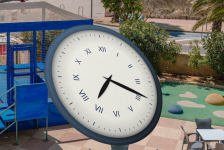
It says 7.19
